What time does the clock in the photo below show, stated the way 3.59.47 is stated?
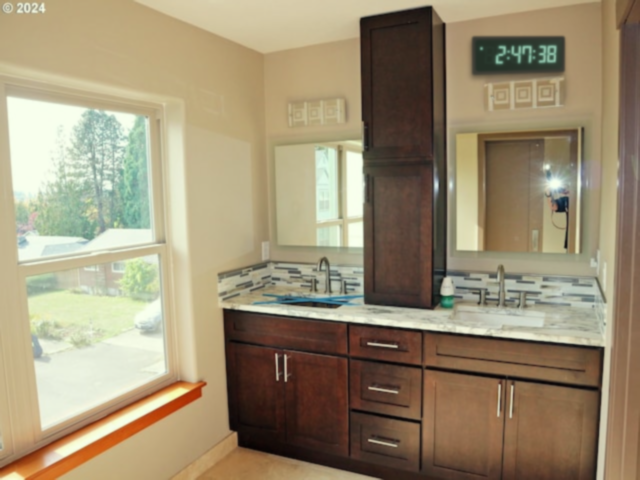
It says 2.47.38
